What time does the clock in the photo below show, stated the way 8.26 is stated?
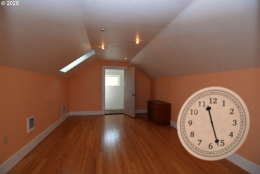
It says 11.27
